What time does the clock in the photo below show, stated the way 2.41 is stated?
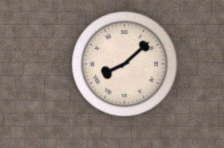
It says 8.08
